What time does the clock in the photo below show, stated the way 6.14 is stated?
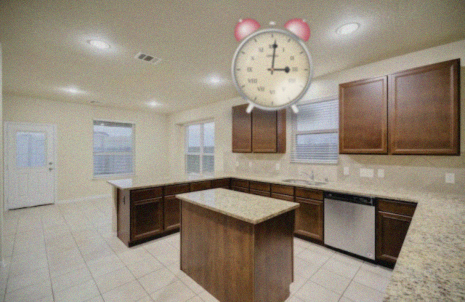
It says 3.01
